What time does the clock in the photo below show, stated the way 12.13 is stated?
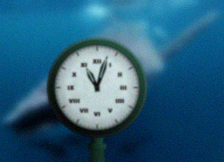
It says 11.03
